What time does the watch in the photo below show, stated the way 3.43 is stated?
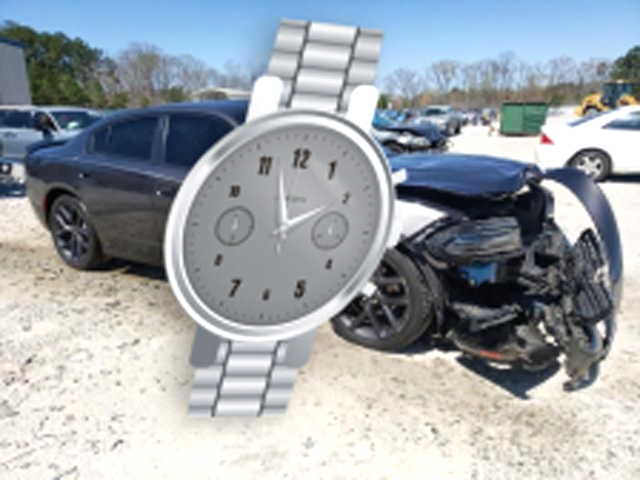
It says 1.57
